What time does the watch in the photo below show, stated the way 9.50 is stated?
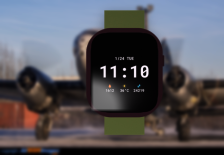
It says 11.10
